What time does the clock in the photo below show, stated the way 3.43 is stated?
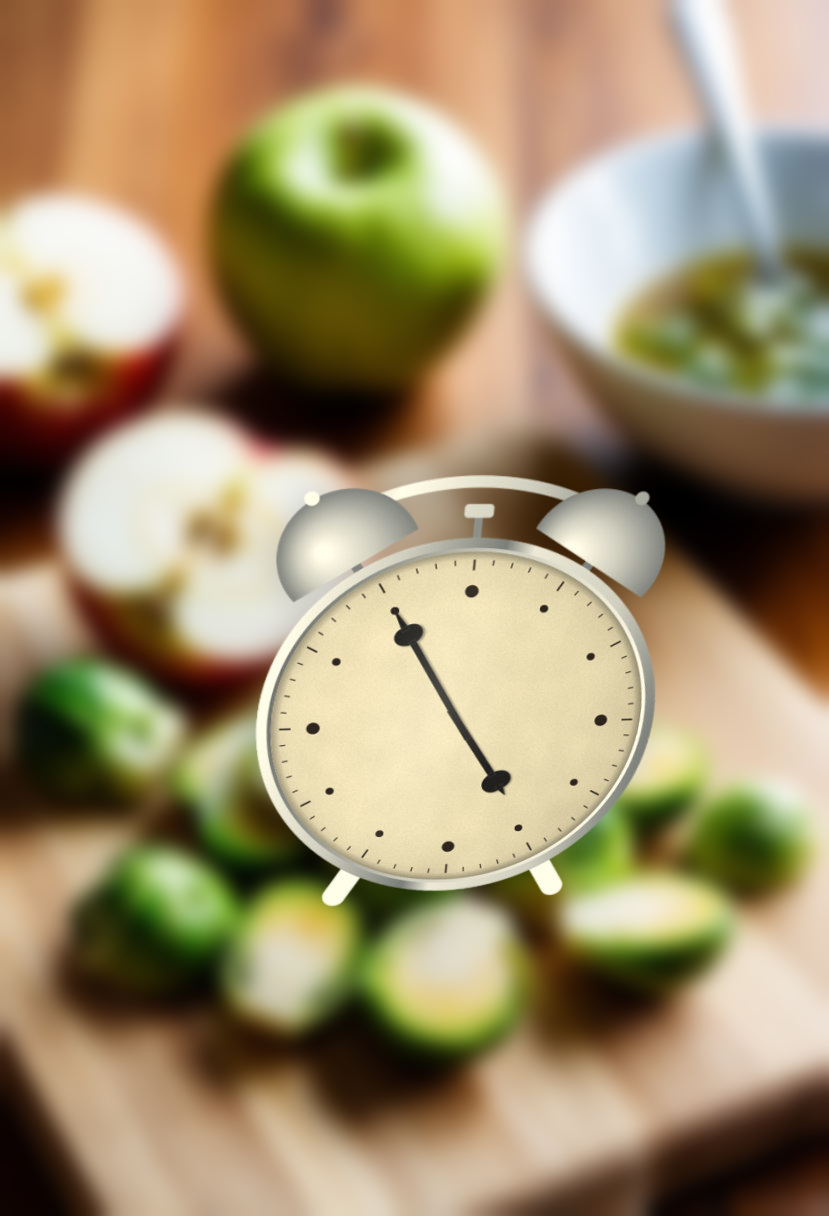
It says 4.55
